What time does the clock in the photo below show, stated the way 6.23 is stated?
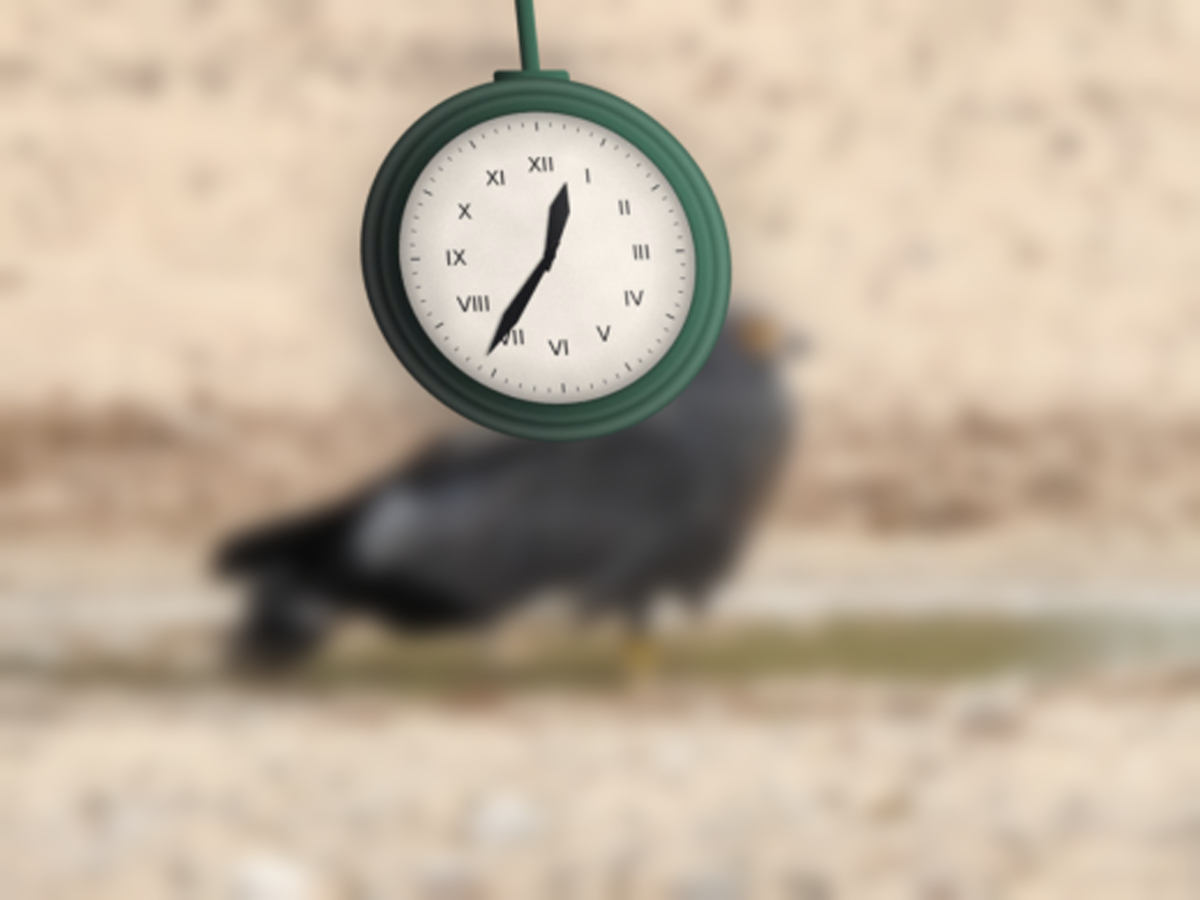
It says 12.36
